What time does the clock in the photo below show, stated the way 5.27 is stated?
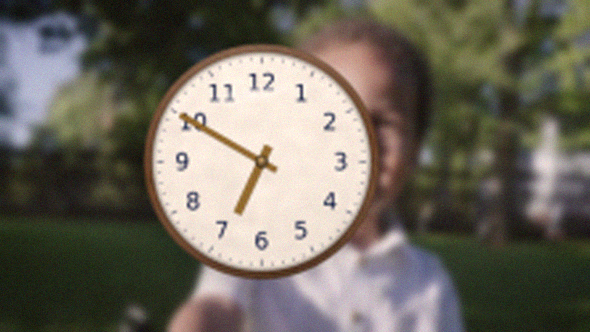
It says 6.50
